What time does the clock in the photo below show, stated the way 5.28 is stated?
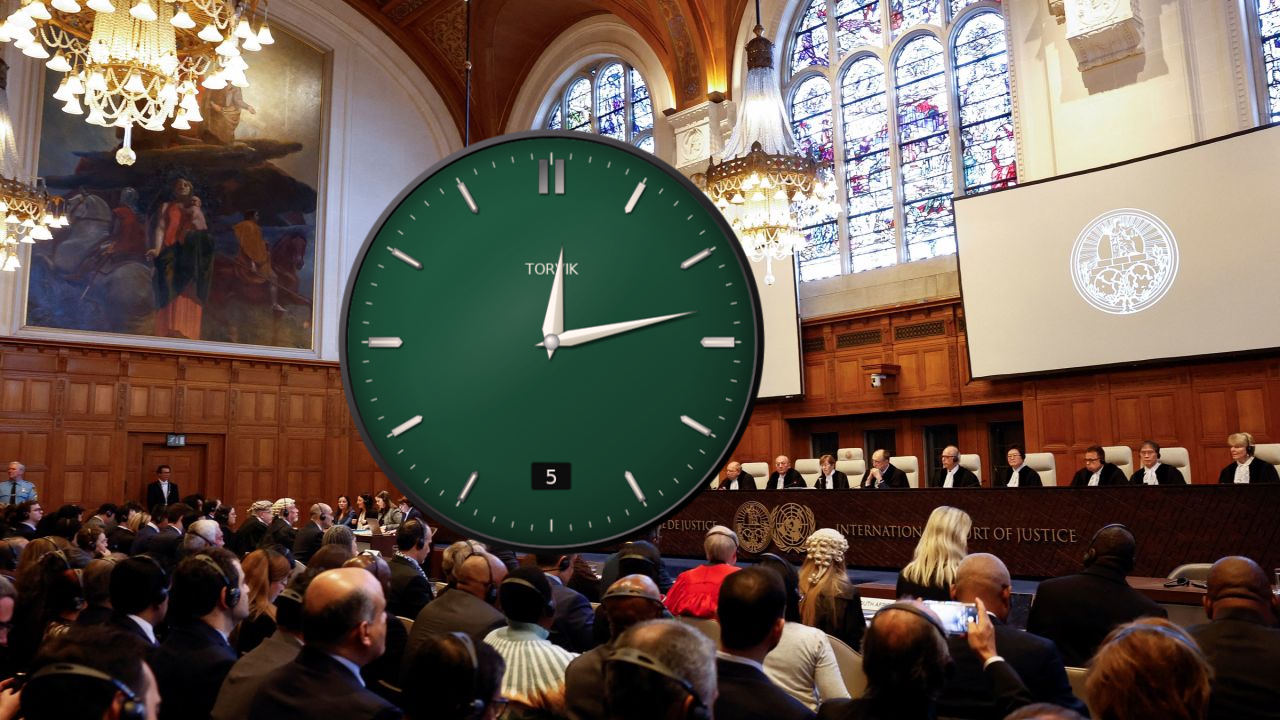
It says 12.13
